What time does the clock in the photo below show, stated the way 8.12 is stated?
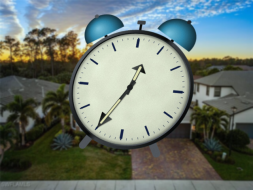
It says 12.35
